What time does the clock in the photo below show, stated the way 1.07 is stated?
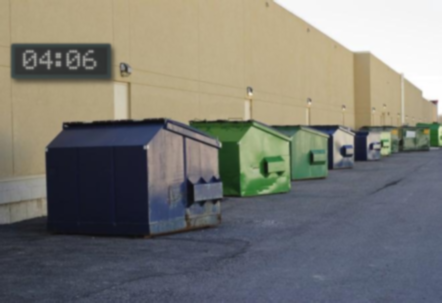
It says 4.06
